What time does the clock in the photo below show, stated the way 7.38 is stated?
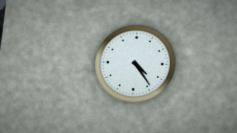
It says 4.24
